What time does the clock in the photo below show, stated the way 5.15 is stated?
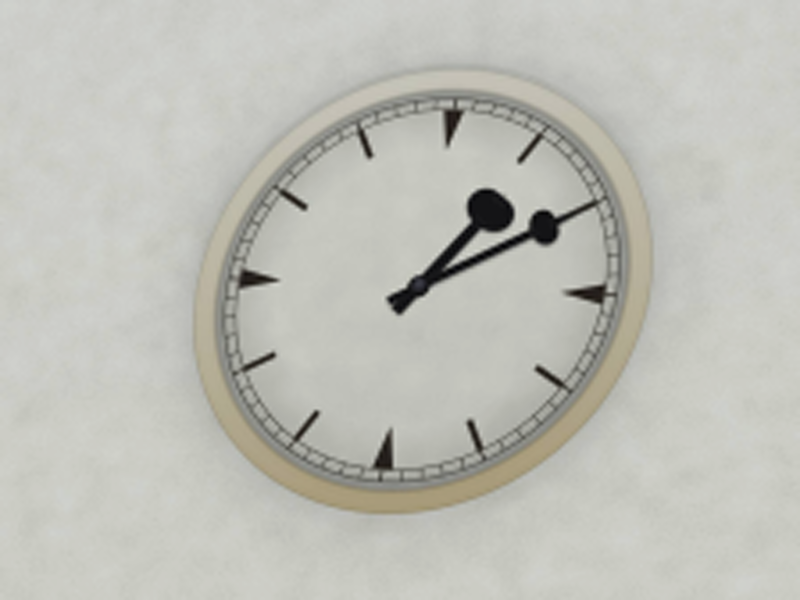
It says 1.10
